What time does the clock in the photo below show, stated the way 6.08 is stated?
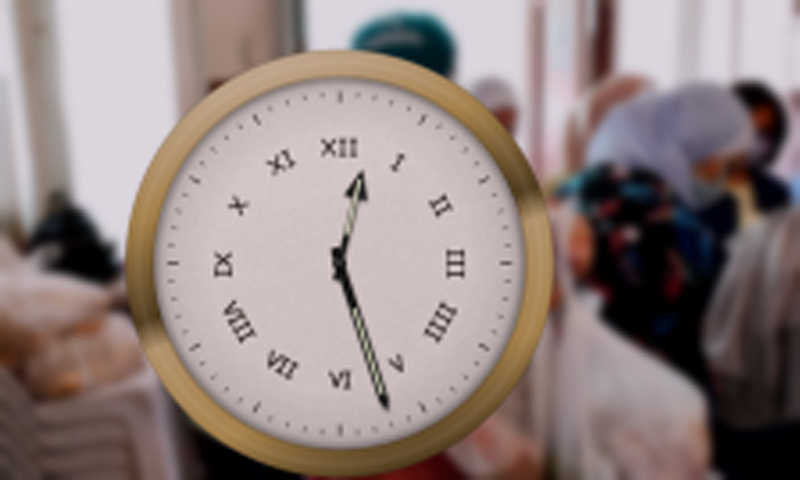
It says 12.27
